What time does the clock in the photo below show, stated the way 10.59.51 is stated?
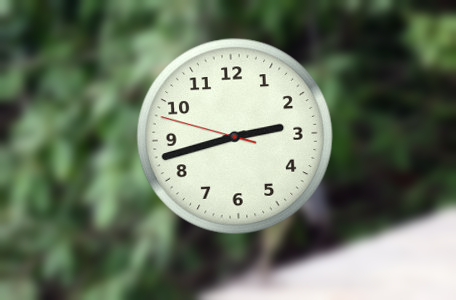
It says 2.42.48
